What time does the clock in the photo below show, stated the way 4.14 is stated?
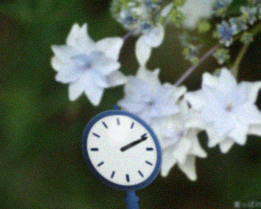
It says 2.11
